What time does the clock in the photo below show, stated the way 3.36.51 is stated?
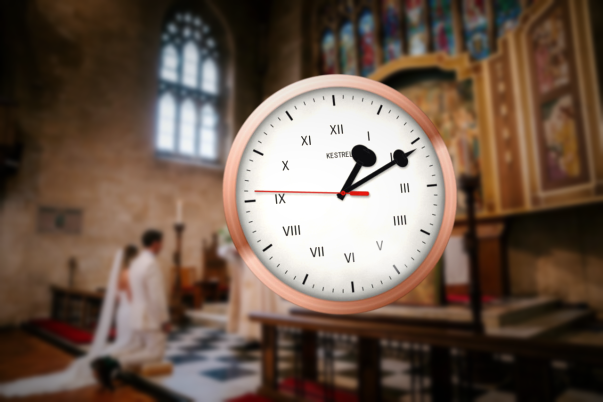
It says 1.10.46
